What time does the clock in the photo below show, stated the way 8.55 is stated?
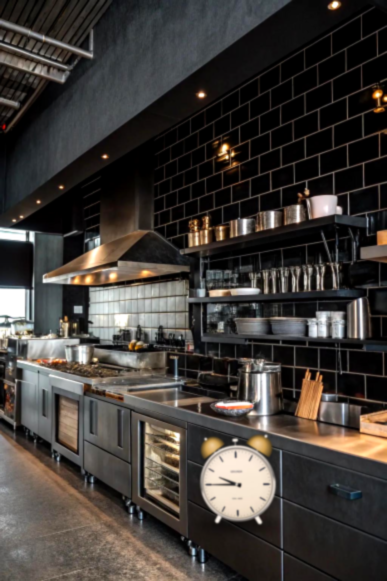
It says 9.45
